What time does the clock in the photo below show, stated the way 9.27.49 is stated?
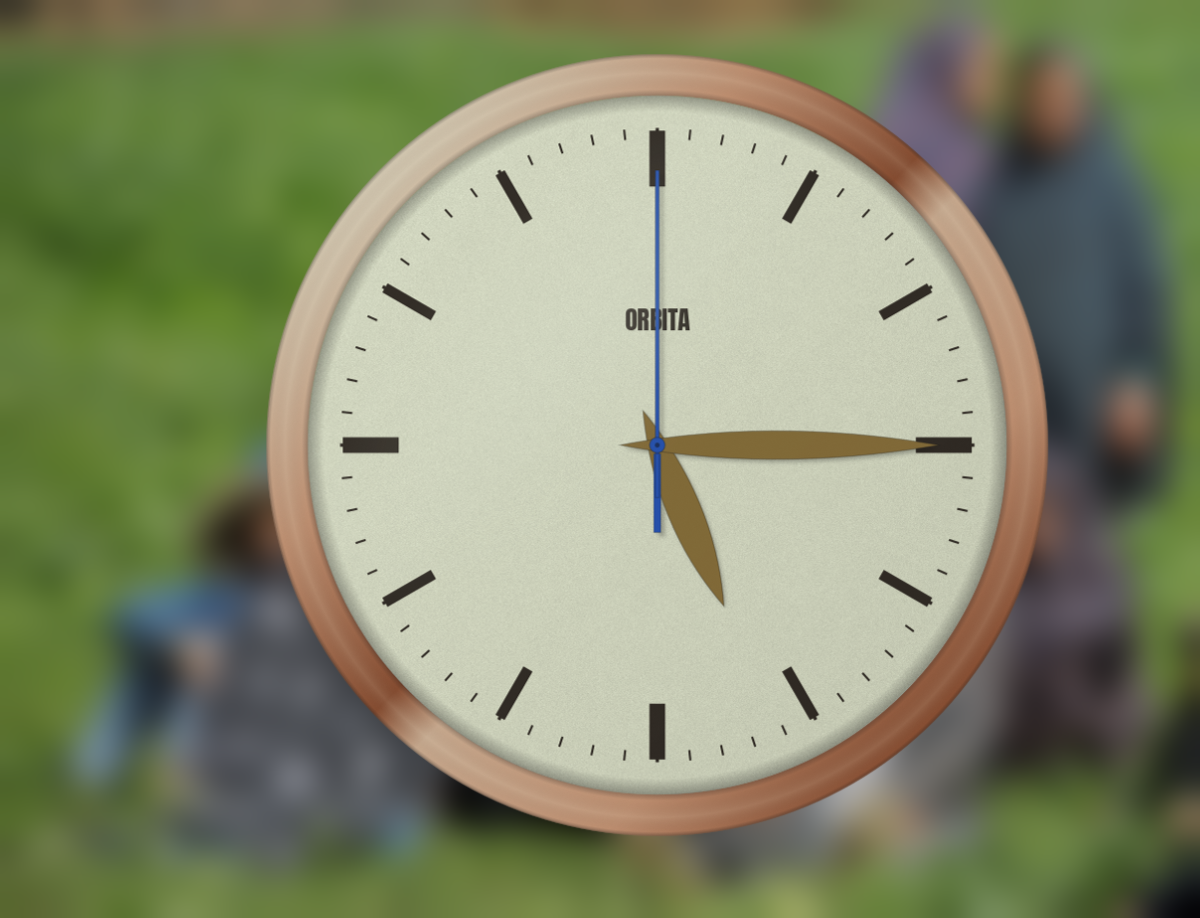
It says 5.15.00
